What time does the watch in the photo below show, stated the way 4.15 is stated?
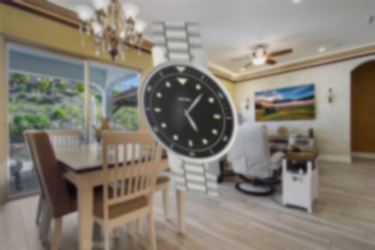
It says 5.07
